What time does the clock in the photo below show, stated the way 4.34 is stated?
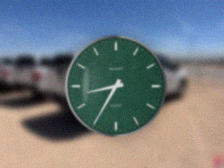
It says 8.35
